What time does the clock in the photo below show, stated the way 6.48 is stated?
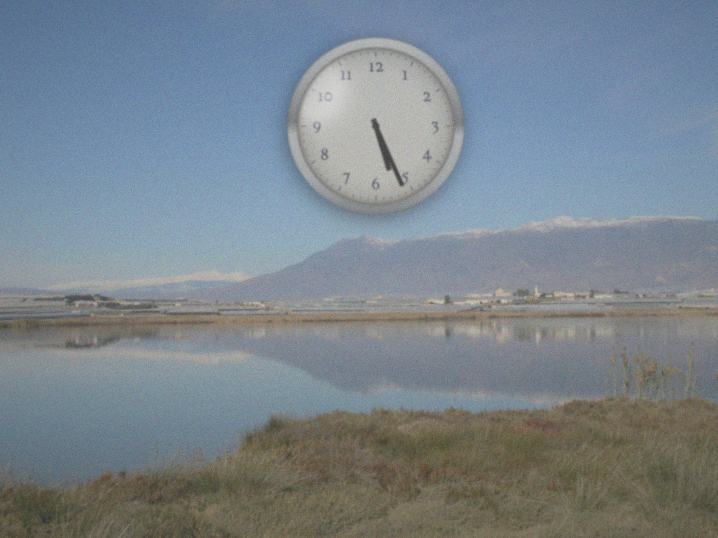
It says 5.26
